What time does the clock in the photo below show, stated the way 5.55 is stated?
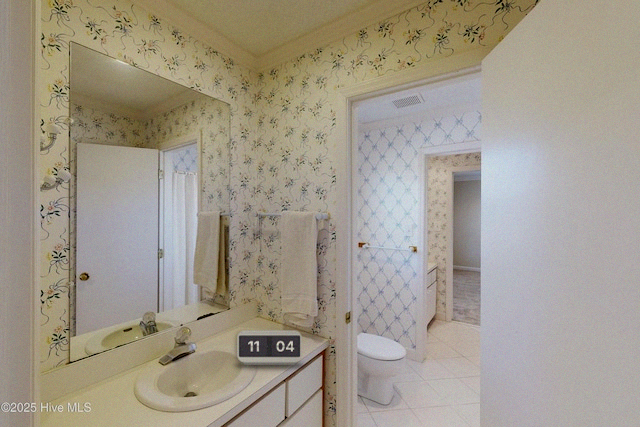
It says 11.04
